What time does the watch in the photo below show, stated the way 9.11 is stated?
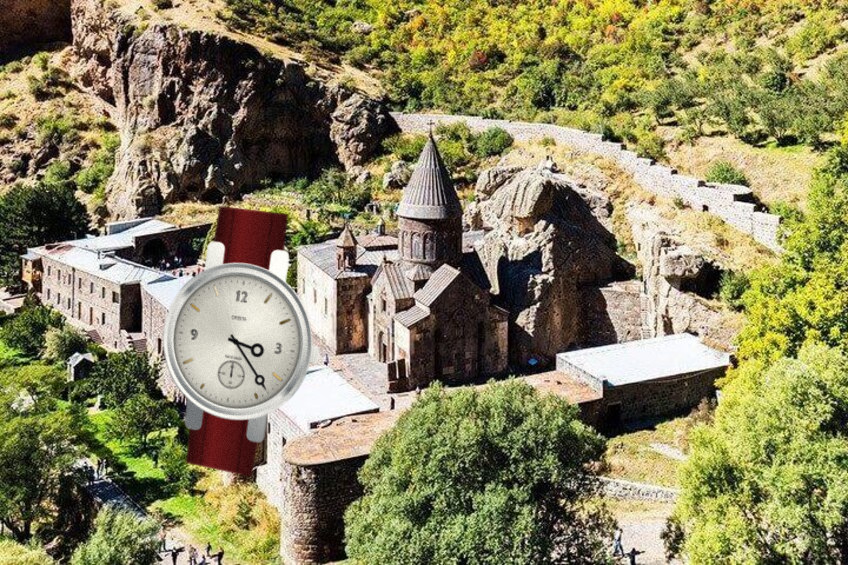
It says 3.23
